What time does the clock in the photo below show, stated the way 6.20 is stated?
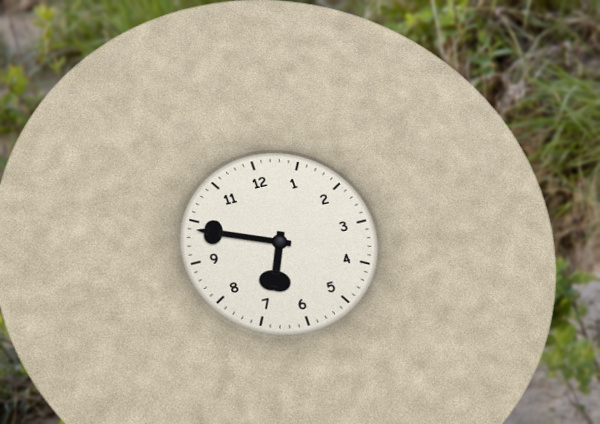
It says 6.49
